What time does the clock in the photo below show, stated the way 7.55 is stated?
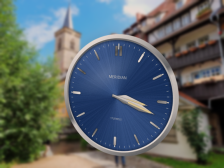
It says 3.18
